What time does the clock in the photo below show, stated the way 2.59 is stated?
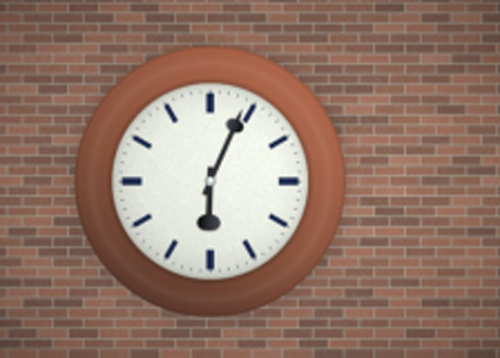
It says 6.04
